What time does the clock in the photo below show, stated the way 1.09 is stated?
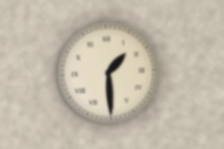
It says 1.30
